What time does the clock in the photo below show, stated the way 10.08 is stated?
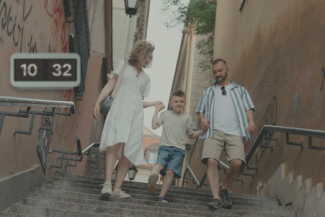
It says 10.32
